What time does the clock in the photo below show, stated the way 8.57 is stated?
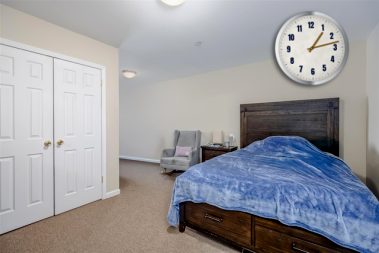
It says 1.13
